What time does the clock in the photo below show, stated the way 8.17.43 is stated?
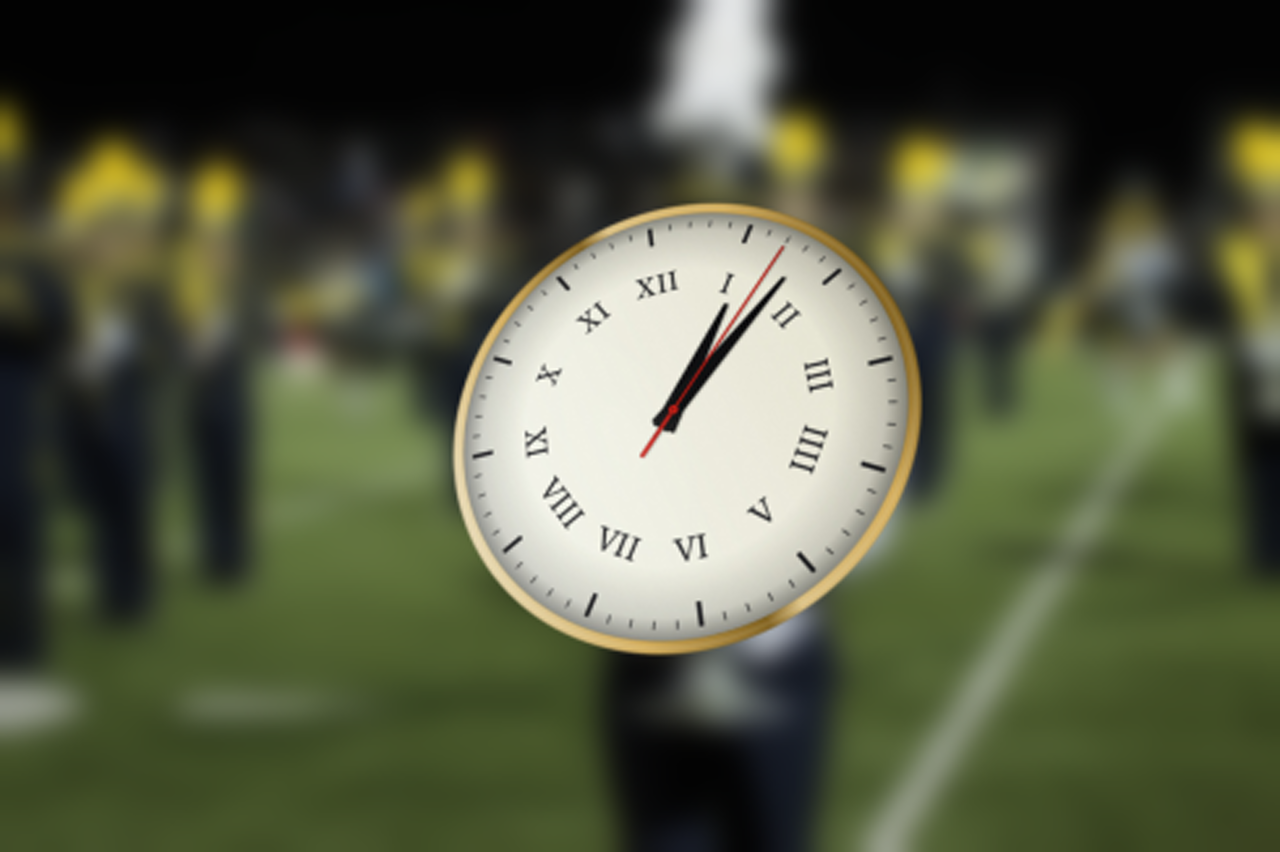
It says 1.08.07
